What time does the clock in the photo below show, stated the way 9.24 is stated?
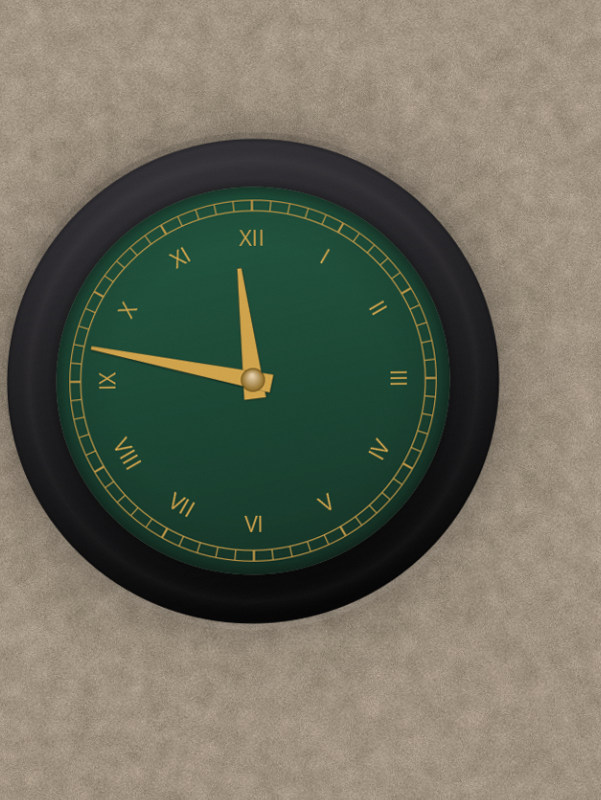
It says 11.47
